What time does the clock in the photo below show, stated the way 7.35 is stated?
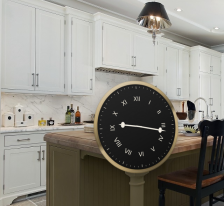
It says 9.17
